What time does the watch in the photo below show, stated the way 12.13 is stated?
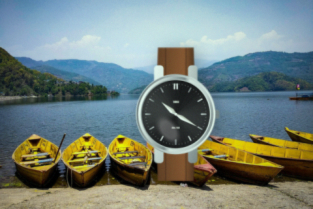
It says 10.20
